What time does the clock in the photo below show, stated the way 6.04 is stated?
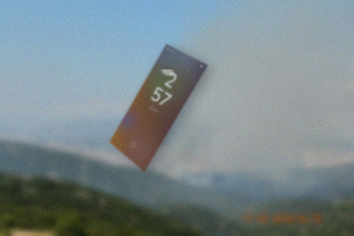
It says 2.57
